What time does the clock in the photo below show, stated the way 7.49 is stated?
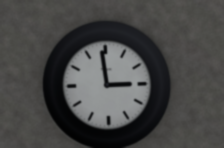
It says 2.59
